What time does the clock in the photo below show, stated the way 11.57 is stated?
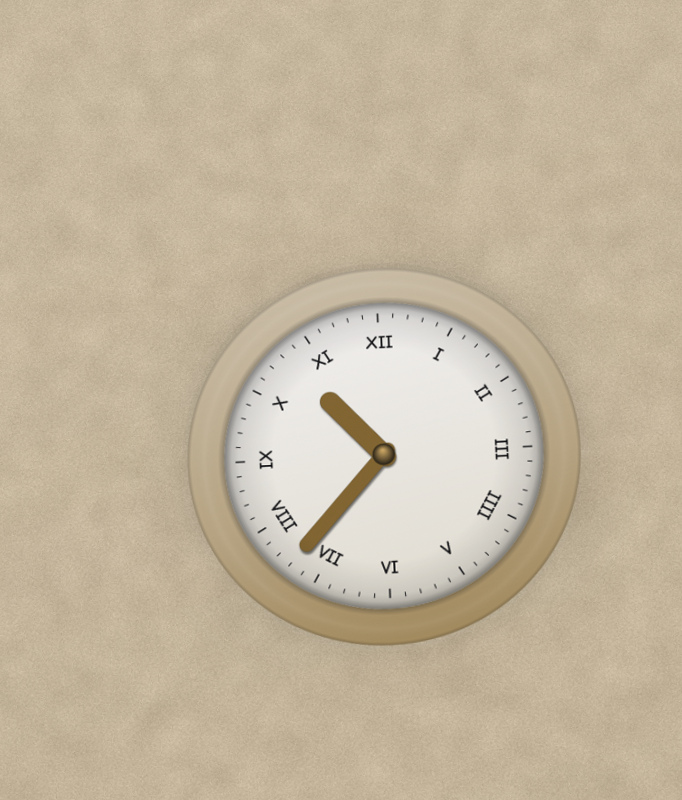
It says 10.37
